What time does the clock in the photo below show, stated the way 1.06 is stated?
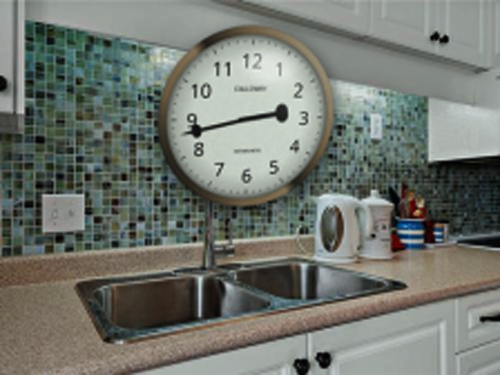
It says 2.43
